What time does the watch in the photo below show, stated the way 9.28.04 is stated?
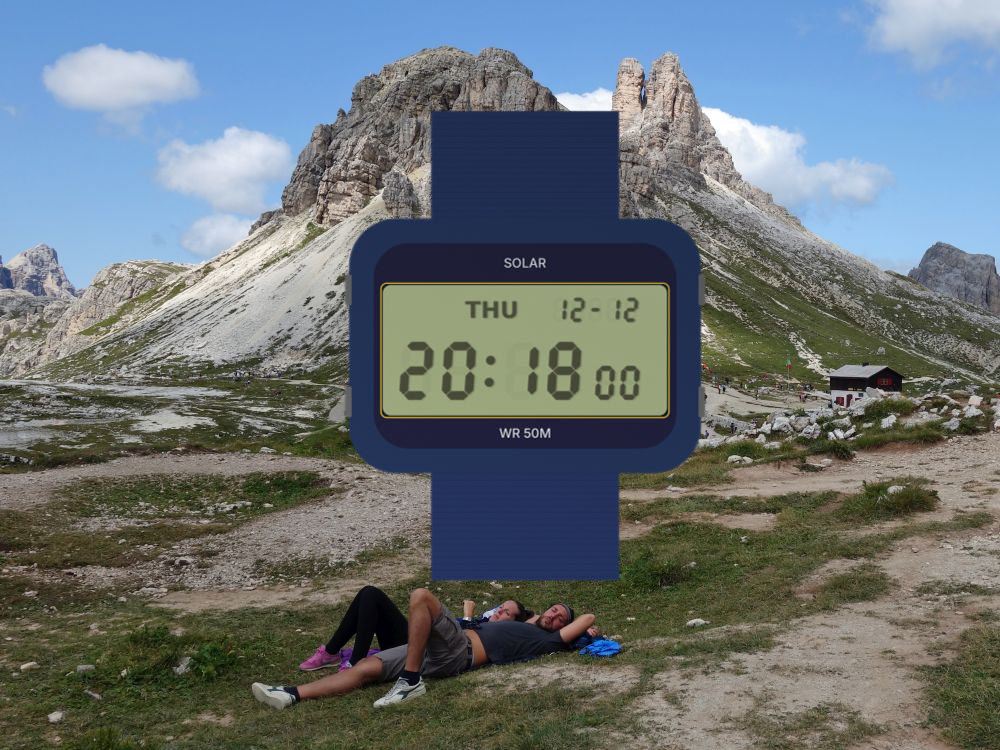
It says 20.18.00
